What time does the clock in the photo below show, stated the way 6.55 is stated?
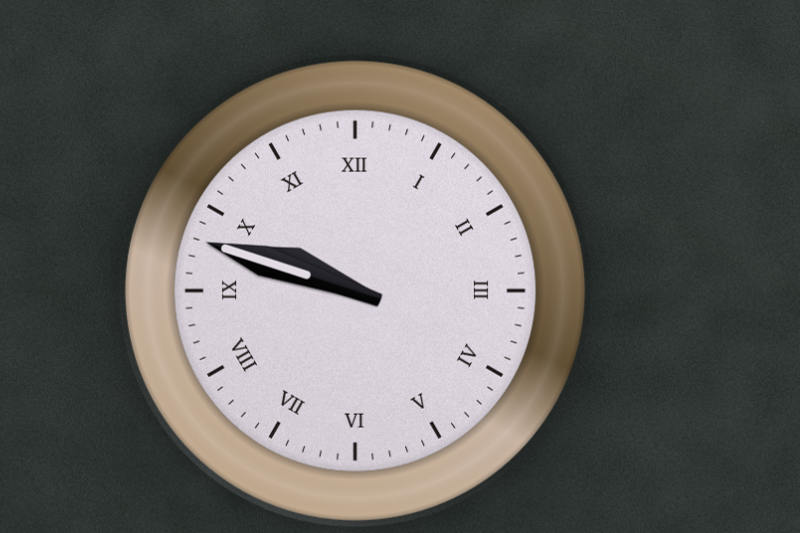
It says 9.48
